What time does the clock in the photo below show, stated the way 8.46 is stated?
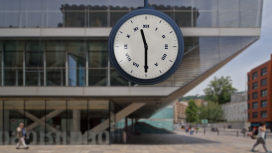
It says 11.30
